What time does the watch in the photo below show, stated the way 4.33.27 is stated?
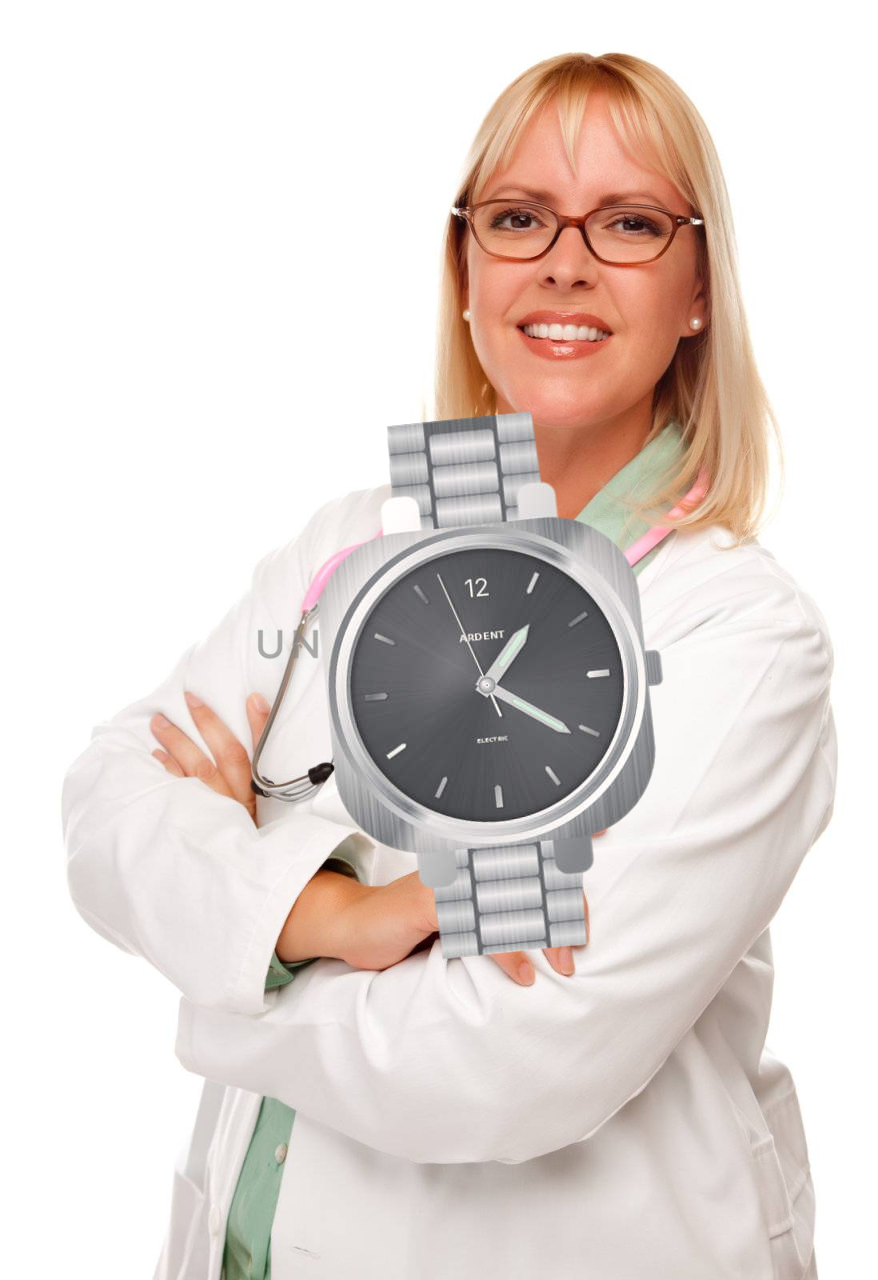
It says 1.20.57
